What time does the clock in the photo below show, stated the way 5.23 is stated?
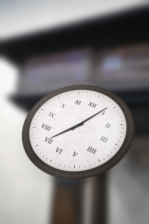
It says 7.04
